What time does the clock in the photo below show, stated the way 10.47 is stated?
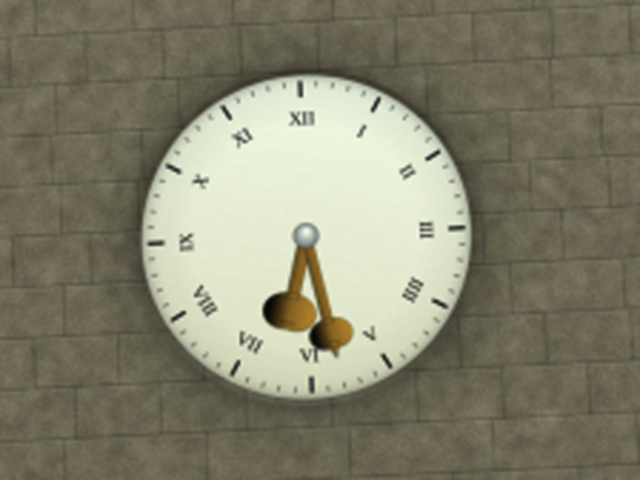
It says 6.28
